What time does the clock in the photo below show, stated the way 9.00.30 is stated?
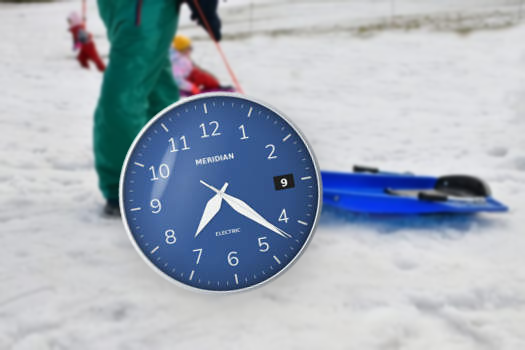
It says 7.22.22
